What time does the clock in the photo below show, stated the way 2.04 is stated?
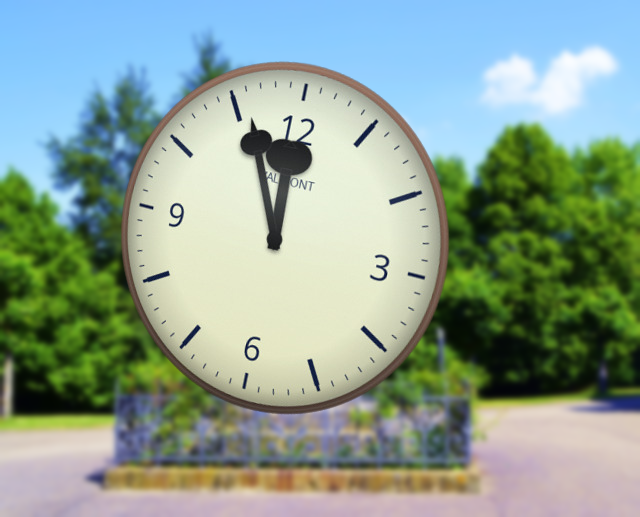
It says 11.56
